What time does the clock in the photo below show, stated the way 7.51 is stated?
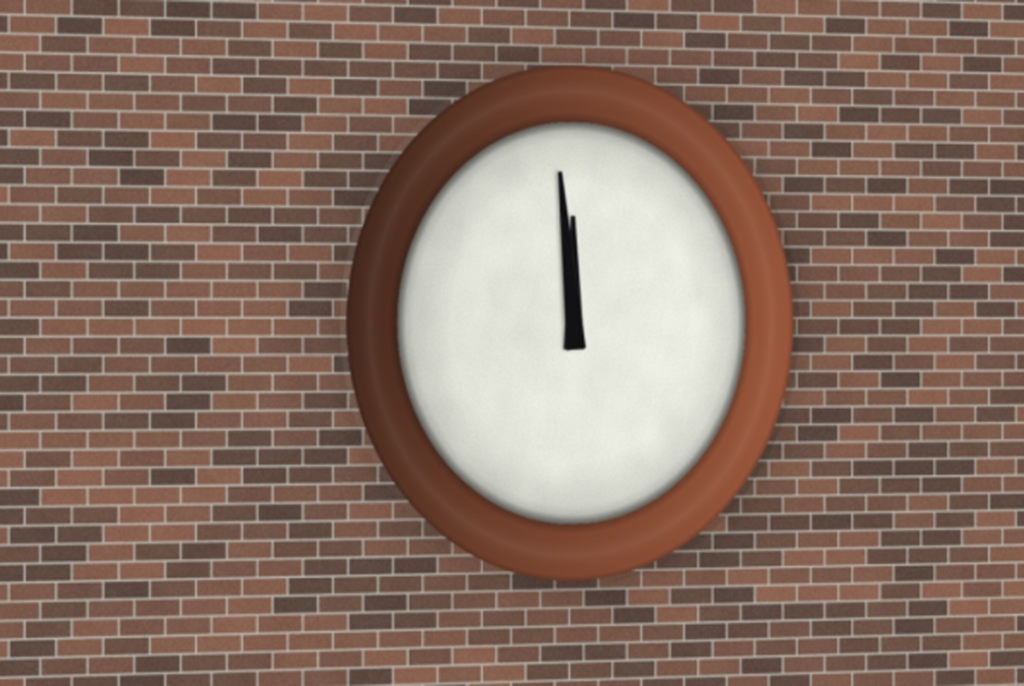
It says 11.59
